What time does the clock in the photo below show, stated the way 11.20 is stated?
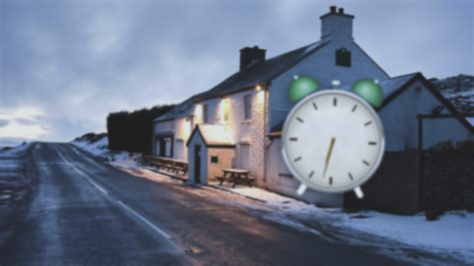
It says 6.32
